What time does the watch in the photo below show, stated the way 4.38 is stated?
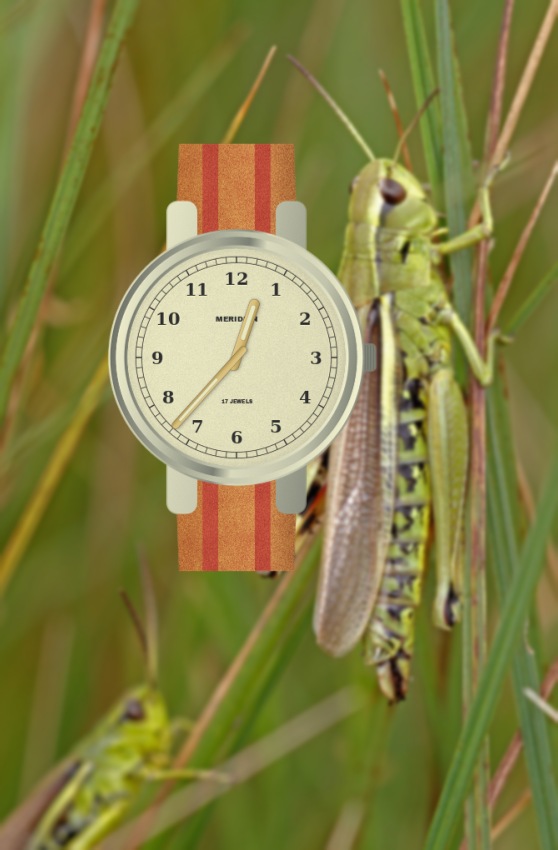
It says 12.37
